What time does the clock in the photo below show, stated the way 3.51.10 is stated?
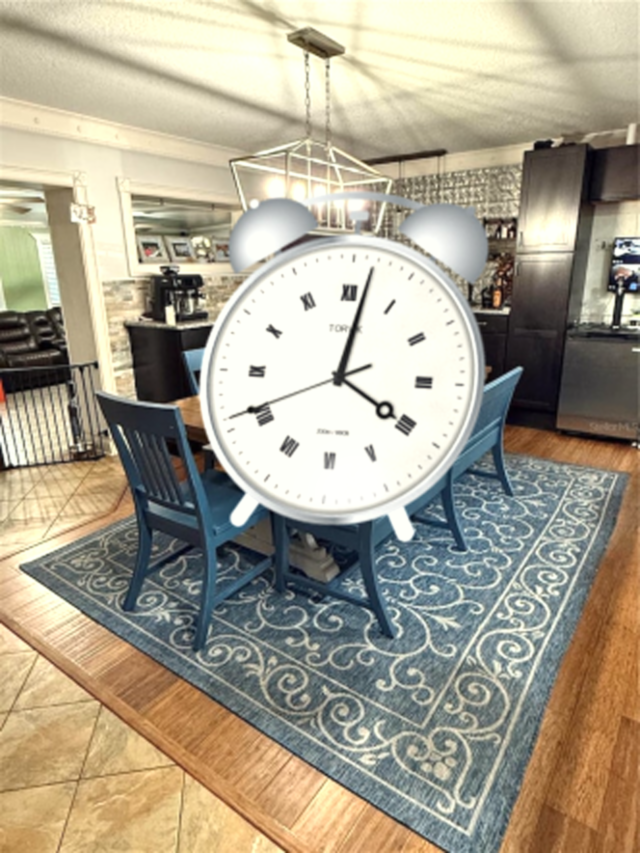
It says 4.01.41
